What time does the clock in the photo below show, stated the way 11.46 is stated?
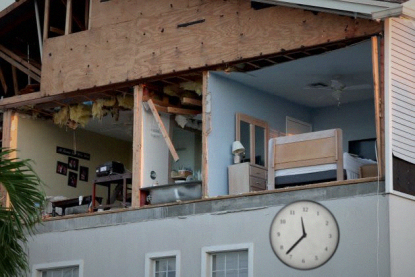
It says 11.37
